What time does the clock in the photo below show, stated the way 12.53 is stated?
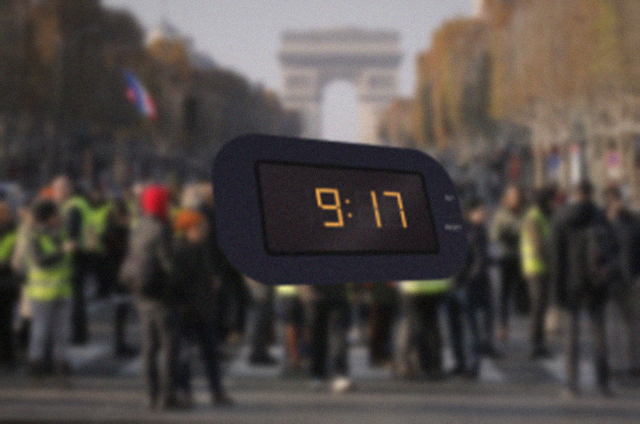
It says 9.17
